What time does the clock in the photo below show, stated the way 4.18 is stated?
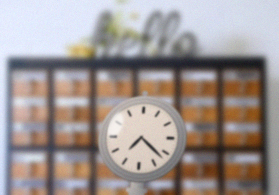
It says 7.22
